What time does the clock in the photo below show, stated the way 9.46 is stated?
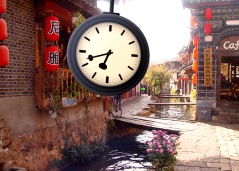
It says 6.42
